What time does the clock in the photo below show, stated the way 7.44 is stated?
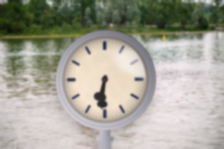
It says 6.31
